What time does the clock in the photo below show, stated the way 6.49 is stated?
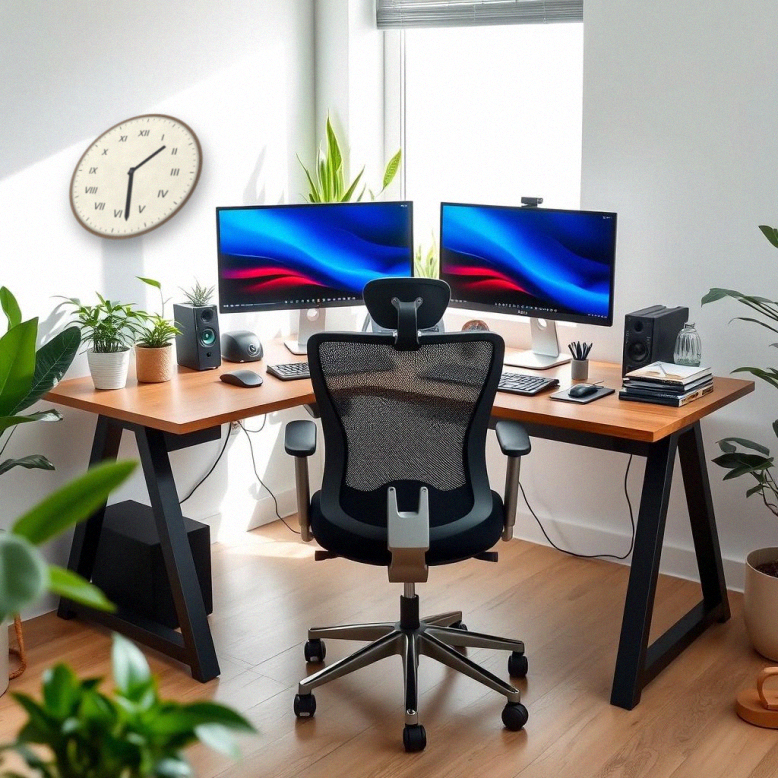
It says 1.28
